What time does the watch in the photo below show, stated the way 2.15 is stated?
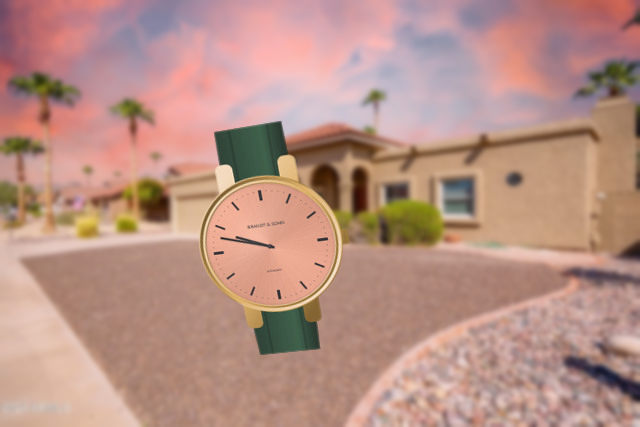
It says 9.48
